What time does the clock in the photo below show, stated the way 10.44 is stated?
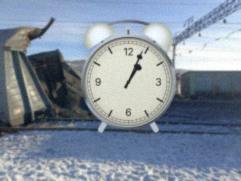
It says 1.04
